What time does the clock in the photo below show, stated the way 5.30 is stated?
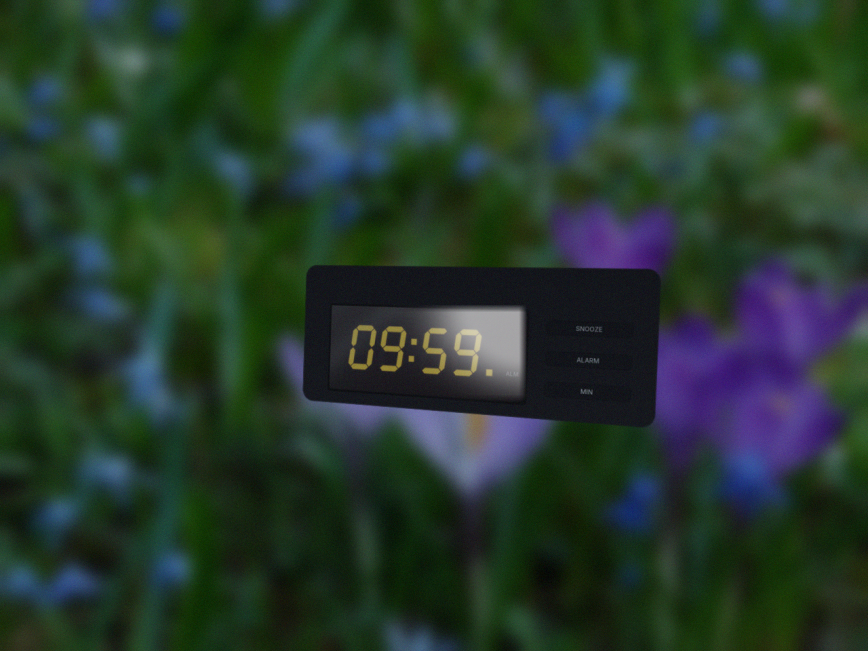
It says 9.59
